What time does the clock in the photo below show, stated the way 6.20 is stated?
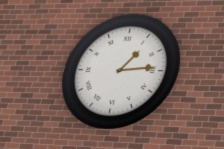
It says 1.14
